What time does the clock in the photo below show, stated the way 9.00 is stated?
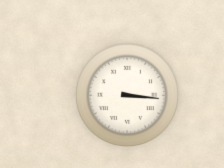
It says 3.16
